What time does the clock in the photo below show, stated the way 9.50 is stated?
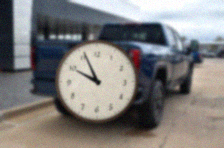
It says 9.56
